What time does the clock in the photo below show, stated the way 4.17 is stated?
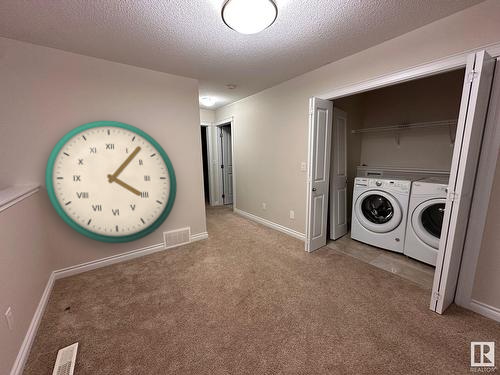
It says 4.07
